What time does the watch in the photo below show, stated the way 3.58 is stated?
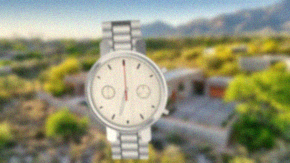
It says 6.33
